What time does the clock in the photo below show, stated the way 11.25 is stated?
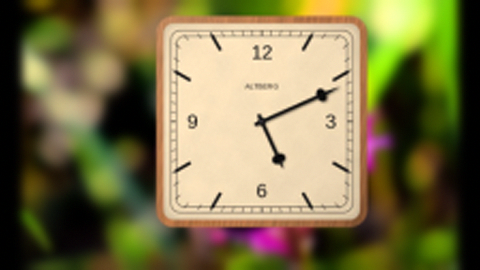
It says 5.11
